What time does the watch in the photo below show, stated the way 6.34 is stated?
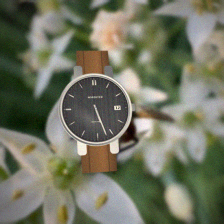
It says 5.27
